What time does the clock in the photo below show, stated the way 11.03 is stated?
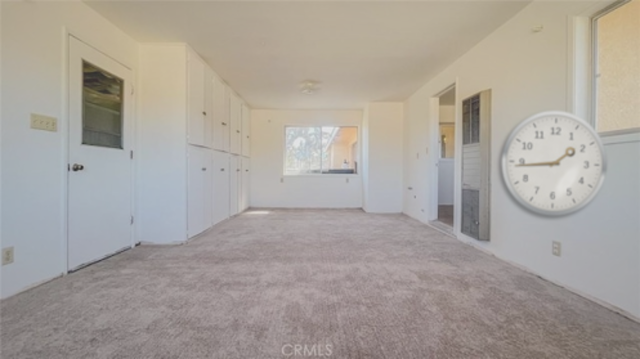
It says 1.44
